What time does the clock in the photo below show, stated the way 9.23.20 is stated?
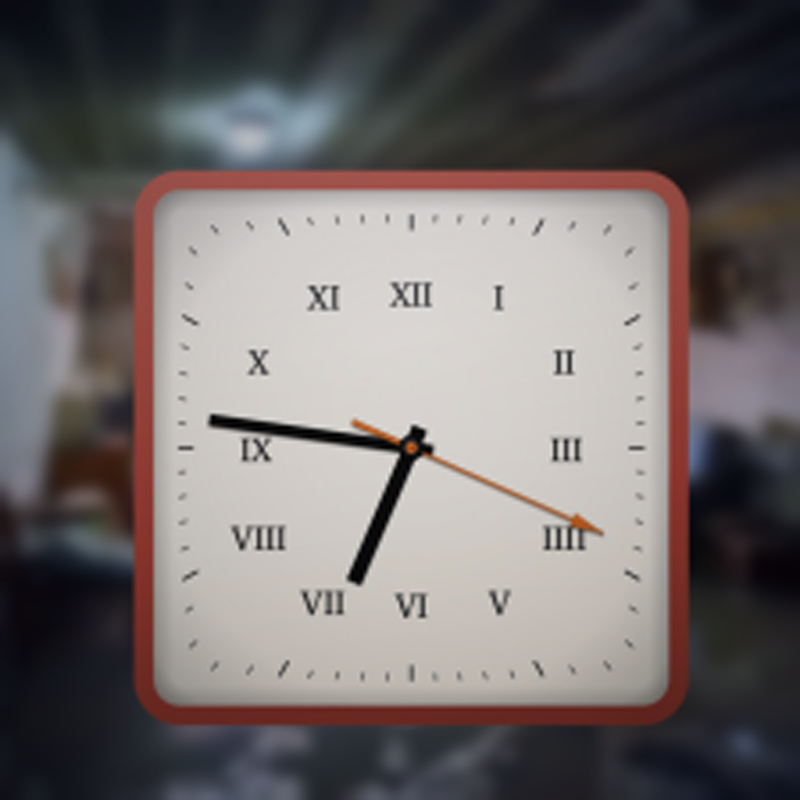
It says 6.46.19
